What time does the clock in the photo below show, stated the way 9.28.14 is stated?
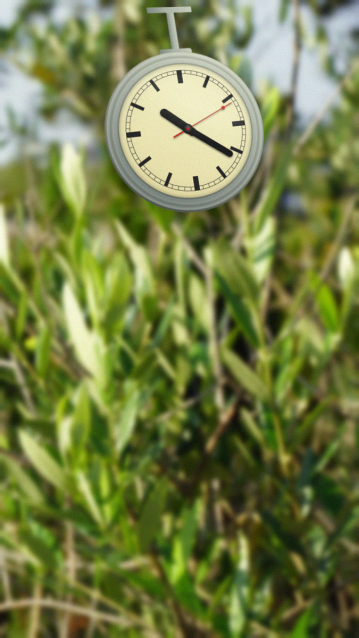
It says 10.21.11
